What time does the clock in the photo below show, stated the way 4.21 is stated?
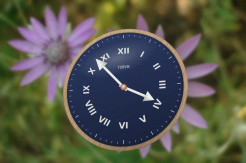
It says 3.53
